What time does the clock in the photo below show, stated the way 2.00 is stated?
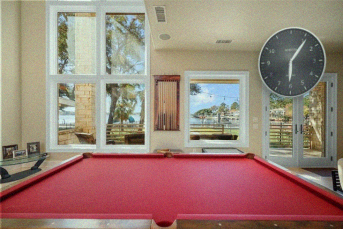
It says 6.06
